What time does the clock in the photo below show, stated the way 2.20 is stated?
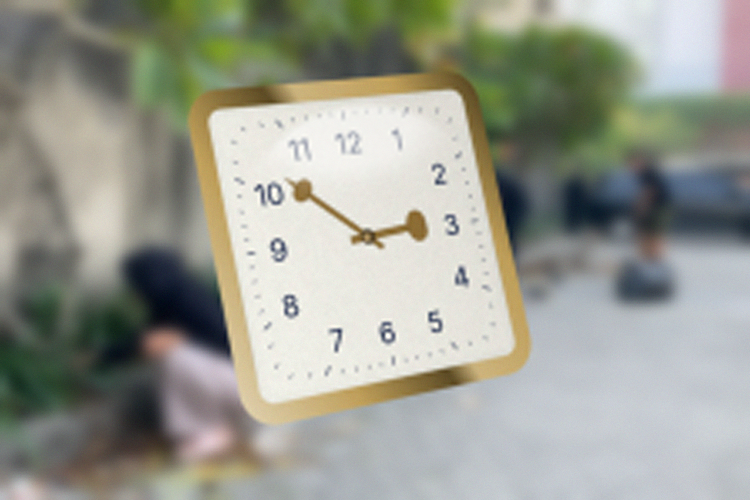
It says 2.52
